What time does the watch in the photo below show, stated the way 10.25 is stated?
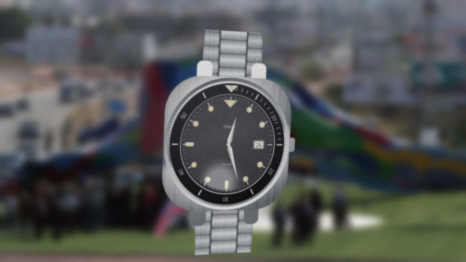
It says 12.27
